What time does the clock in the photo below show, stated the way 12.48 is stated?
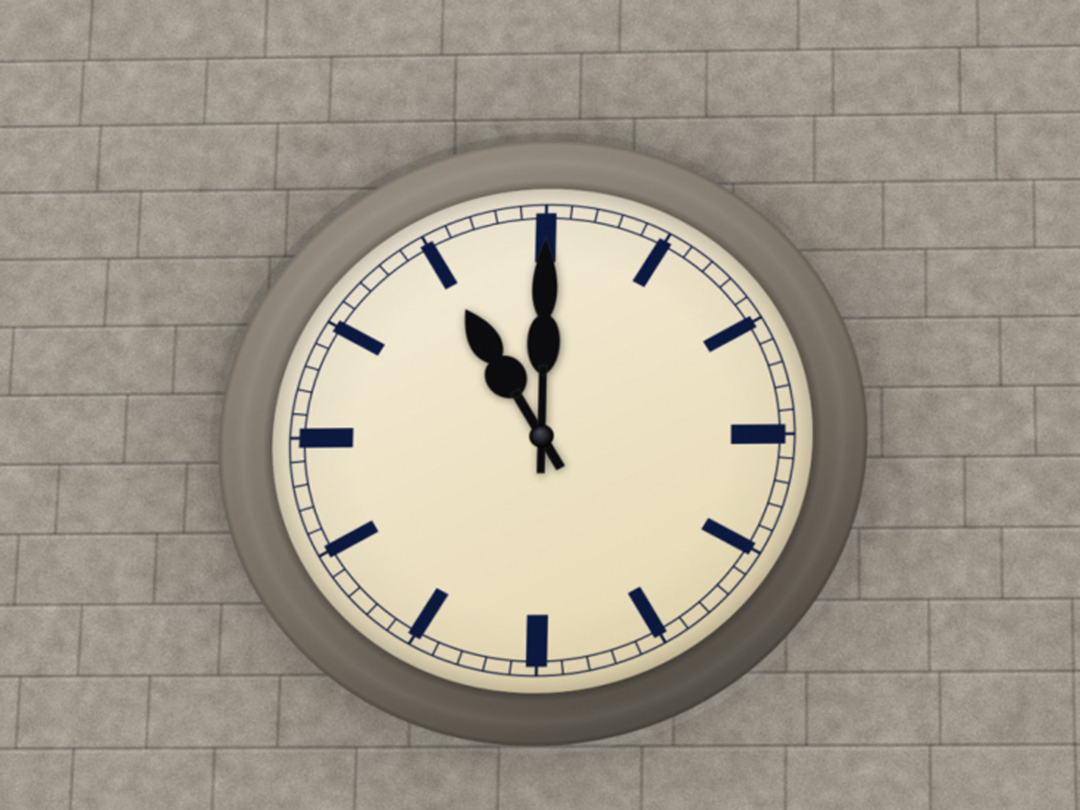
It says 11.00
